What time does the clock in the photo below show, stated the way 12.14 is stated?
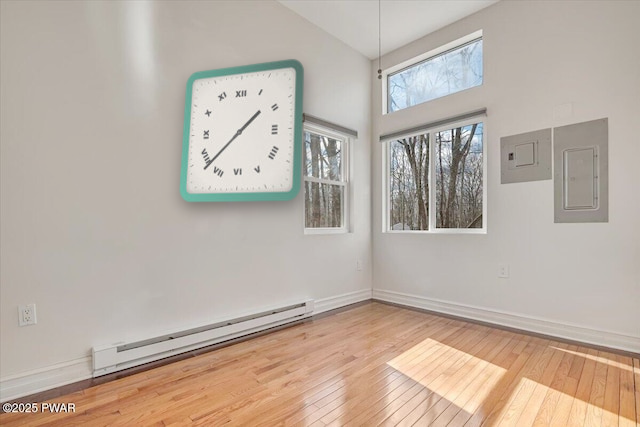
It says 1.38
